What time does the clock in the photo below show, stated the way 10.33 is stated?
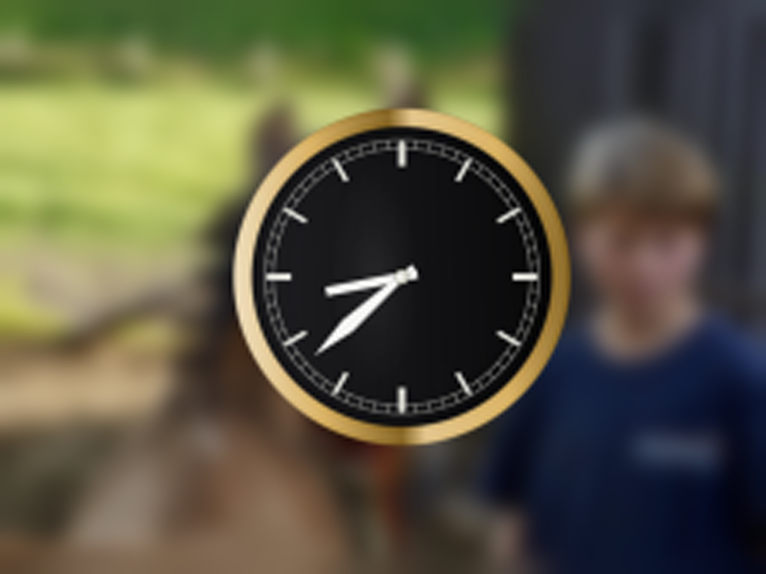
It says 8.38
